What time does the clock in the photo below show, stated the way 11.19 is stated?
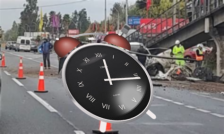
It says 12.16
